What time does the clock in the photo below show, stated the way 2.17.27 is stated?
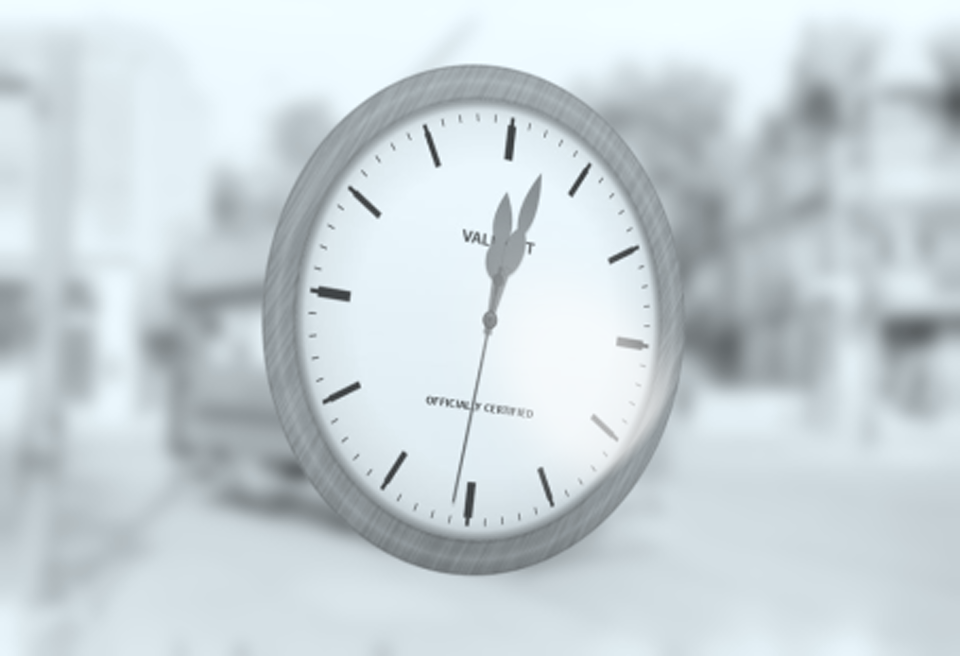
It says 12.02.31
